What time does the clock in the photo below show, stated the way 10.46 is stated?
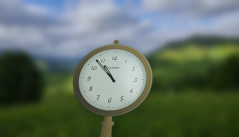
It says 10.53
